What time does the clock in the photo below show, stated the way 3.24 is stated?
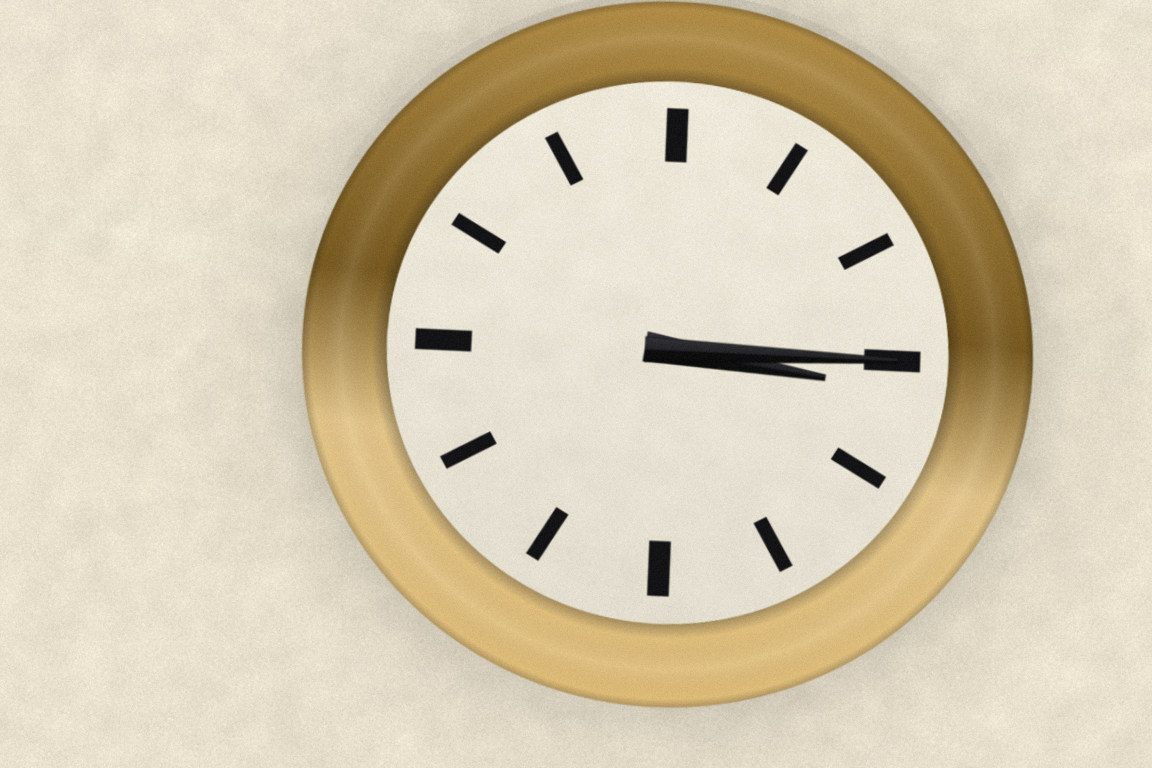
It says 3.15
